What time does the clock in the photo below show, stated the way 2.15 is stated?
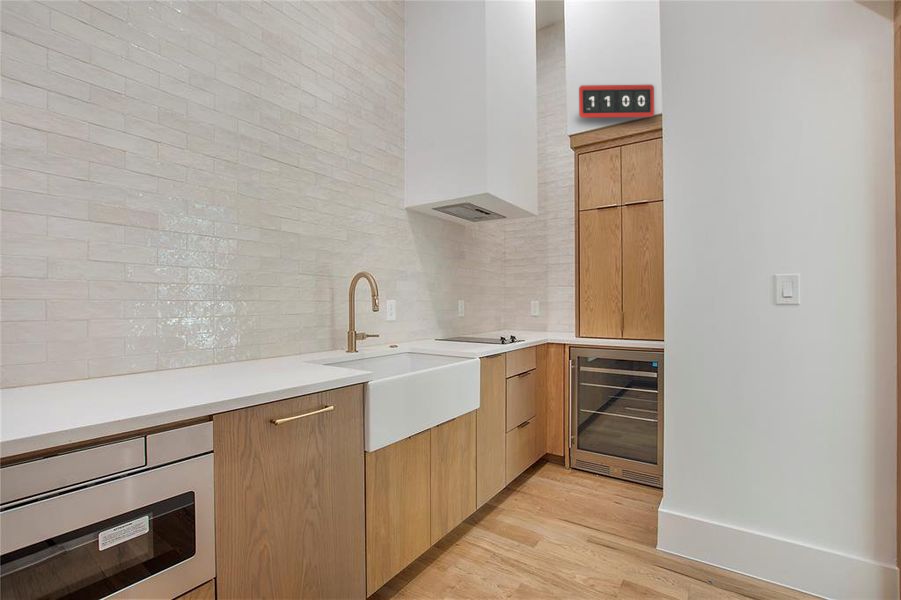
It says 11.00
